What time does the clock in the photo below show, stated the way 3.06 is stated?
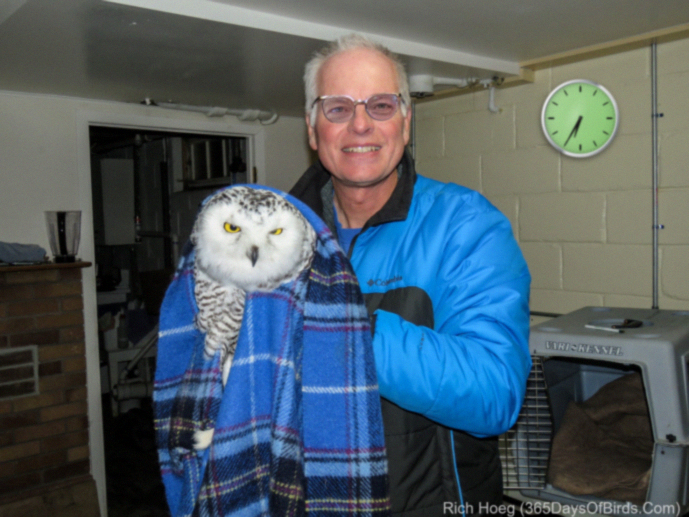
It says 6.35
